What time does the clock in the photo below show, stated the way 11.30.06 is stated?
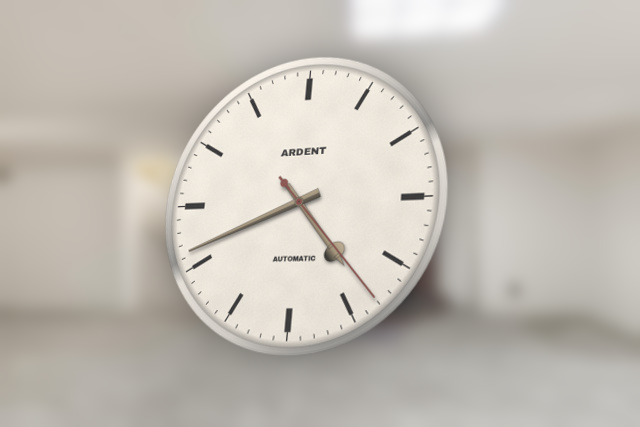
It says 4.41.23
